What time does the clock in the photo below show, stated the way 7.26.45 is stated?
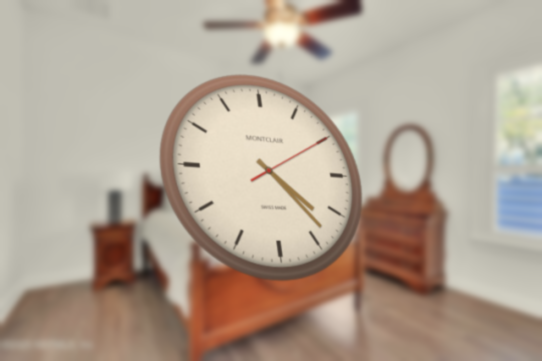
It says 4.23.10
